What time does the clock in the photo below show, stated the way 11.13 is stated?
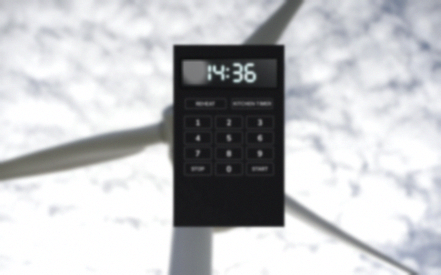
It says 14.36
